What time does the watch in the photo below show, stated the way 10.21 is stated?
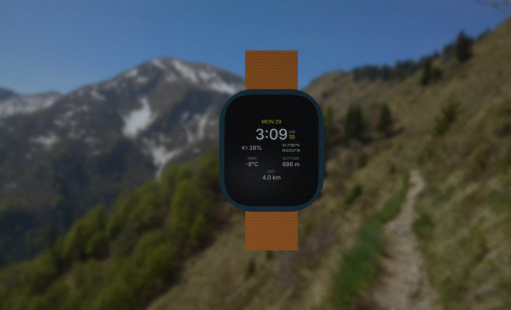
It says 3.09
